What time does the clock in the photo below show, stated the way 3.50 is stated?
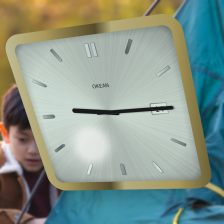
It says 9.15
